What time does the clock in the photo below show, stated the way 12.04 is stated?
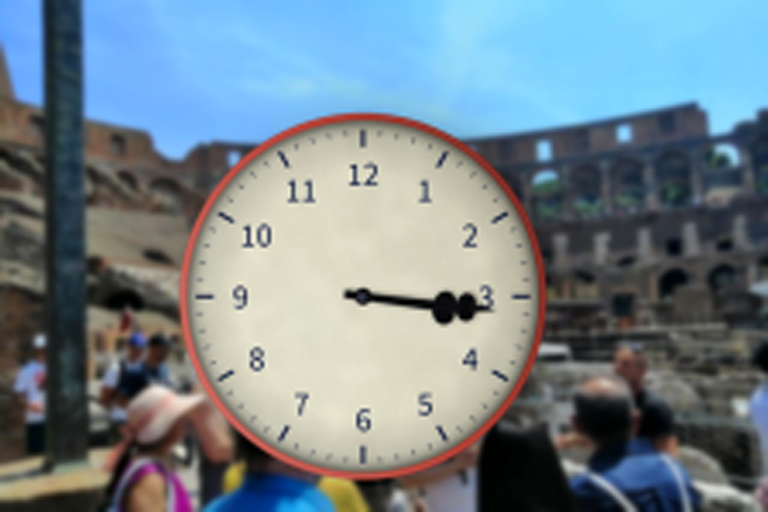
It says 3.16
